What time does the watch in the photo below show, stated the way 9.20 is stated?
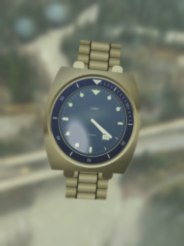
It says 4.21
